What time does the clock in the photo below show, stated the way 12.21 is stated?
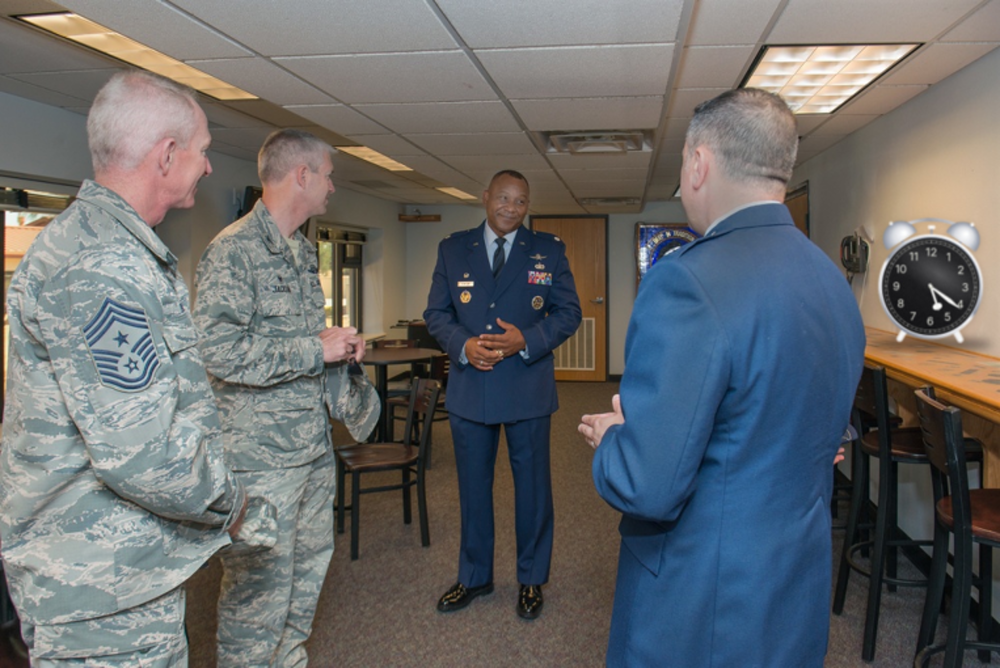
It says 5.21
